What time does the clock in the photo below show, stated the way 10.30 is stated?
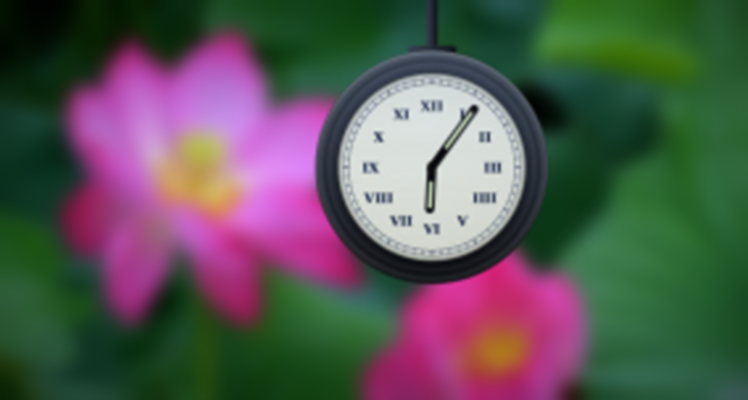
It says 6.06
